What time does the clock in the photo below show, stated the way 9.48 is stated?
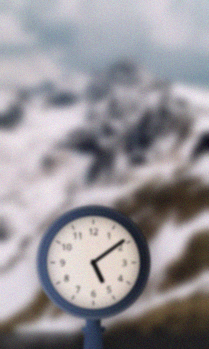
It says 5.09
